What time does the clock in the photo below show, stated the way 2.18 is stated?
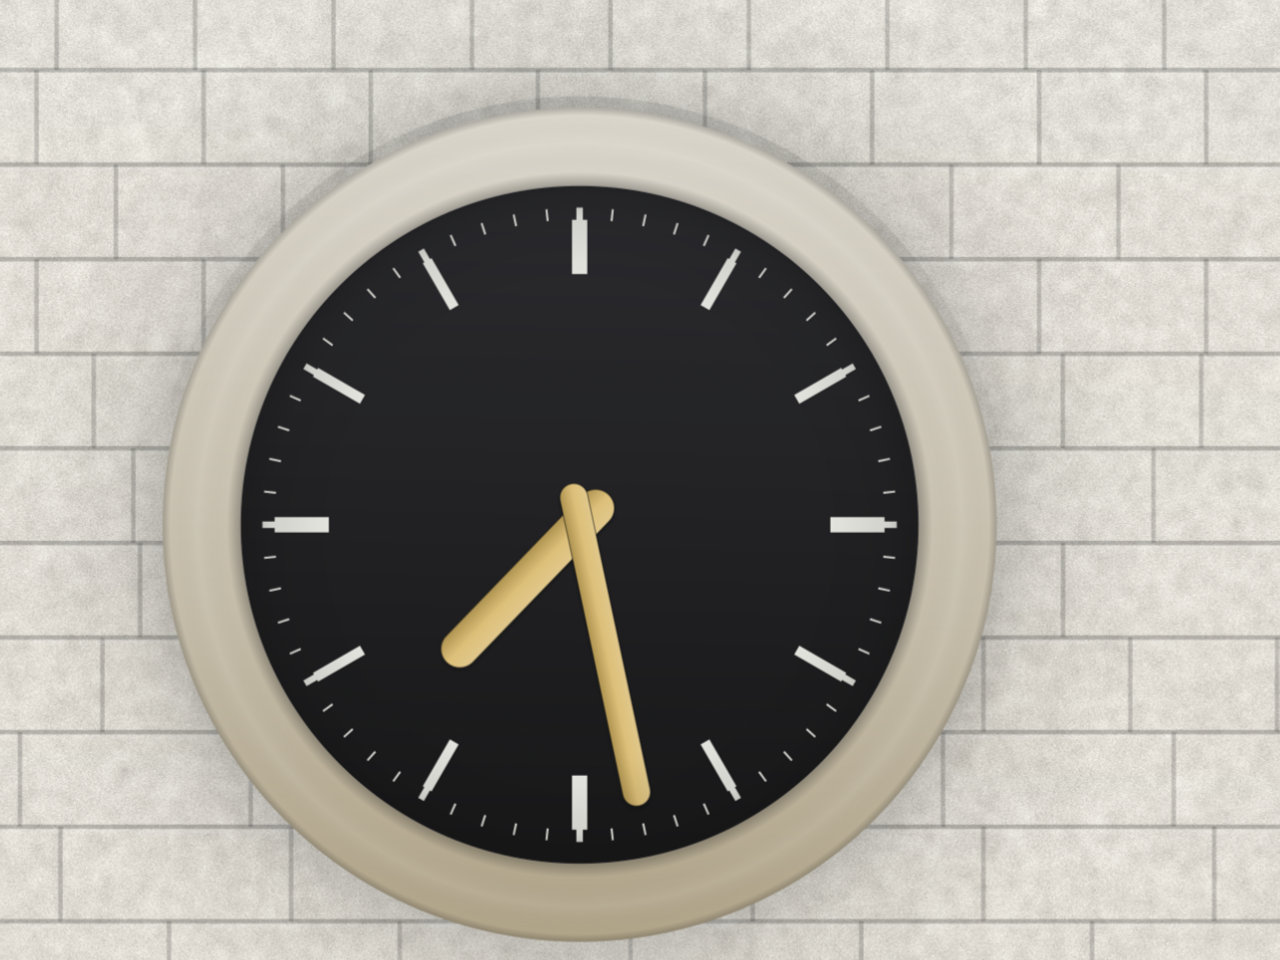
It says 7.28
